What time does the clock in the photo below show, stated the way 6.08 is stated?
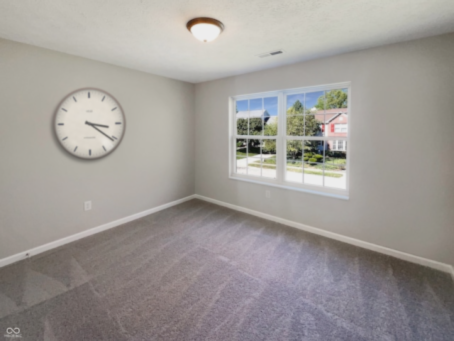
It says 3.21
